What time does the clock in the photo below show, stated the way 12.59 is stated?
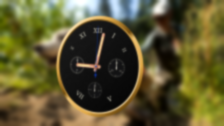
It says 9.02
